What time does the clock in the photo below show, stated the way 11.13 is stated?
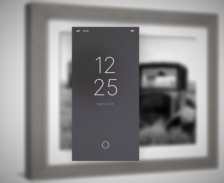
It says 12.25
